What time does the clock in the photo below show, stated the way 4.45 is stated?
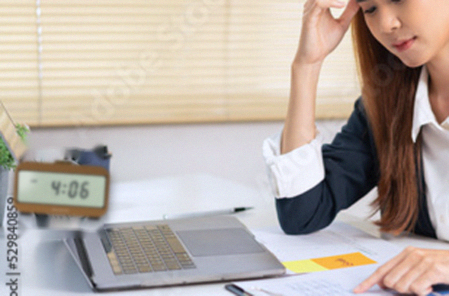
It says 4.06
